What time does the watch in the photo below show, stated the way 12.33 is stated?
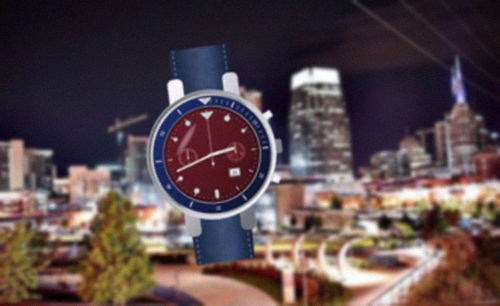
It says 2.42
